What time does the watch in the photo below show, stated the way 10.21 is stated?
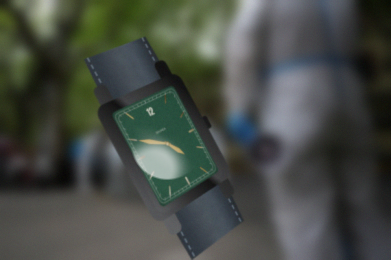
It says 4.50
